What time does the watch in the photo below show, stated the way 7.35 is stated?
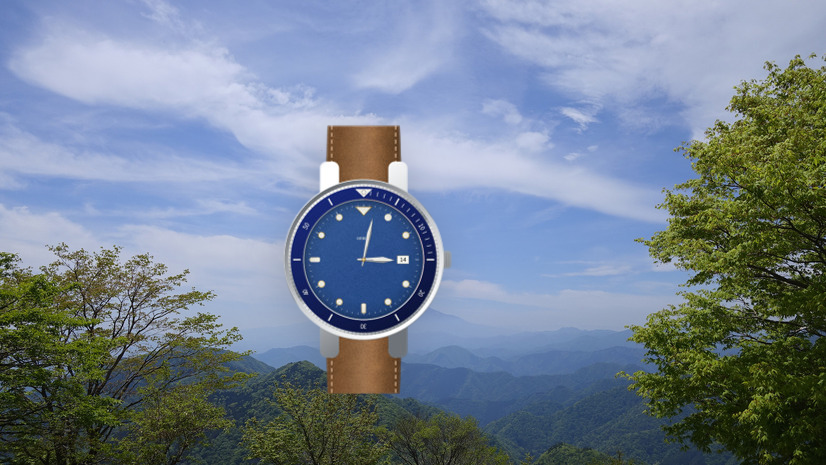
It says 3.02
